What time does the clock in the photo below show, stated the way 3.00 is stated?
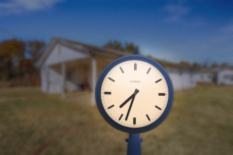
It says 7.33
